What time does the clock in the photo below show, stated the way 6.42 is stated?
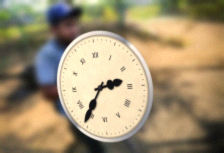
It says 2.36
